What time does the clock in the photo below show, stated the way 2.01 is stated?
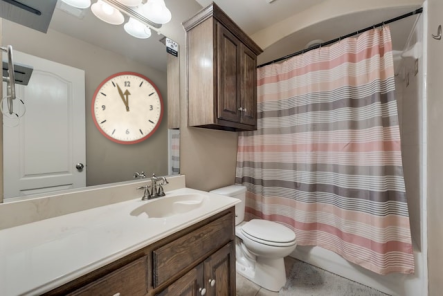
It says 11.56
